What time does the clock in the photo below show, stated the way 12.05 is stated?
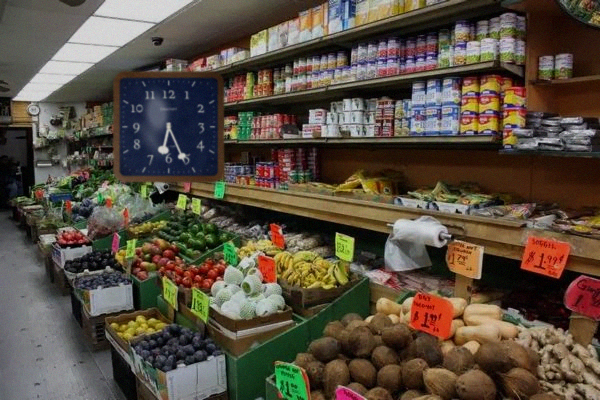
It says 6.26
